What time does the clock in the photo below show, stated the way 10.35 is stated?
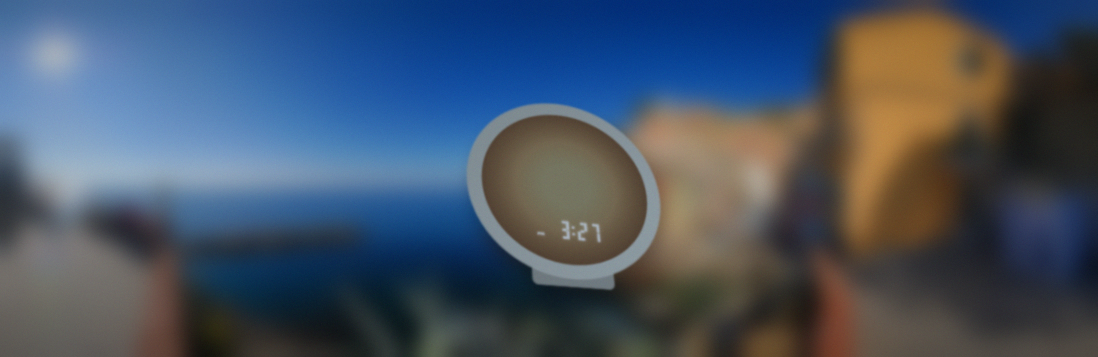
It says 3.27
